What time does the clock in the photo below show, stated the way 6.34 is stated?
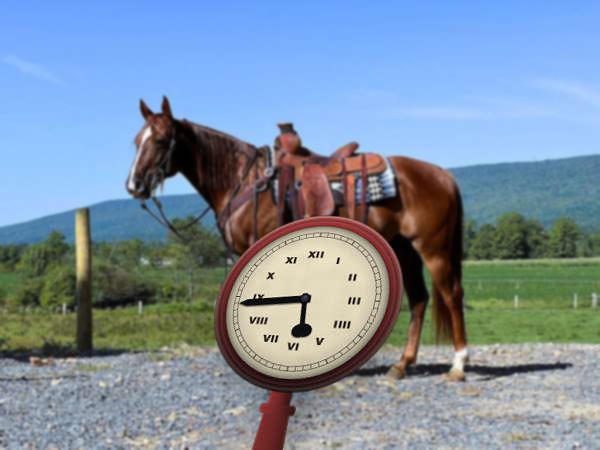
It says 5.44
